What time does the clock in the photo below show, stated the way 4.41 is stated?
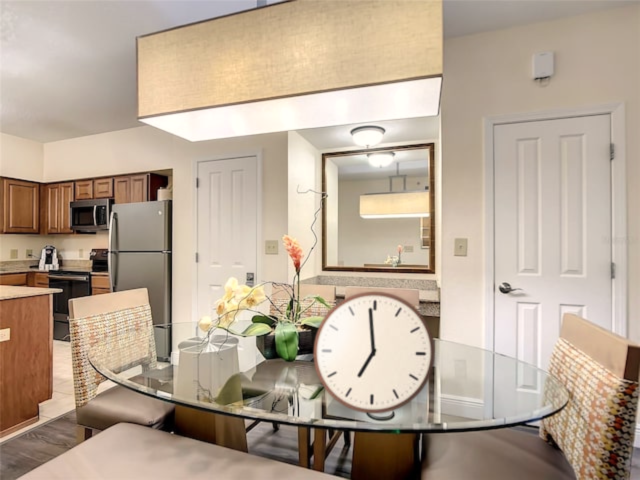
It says 6.59
